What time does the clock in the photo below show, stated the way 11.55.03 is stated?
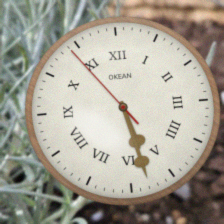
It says 5.27.54
